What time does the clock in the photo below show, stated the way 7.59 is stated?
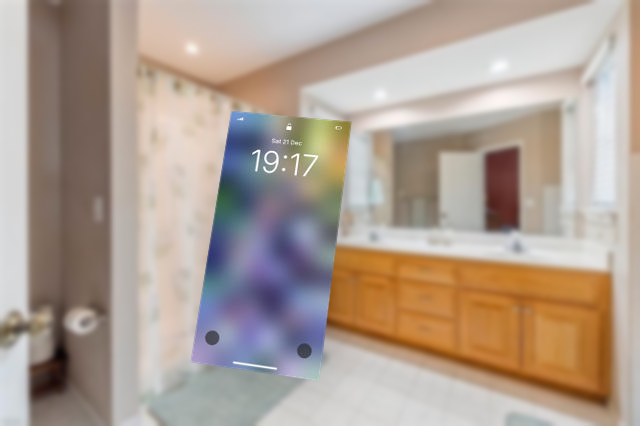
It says 19.17
